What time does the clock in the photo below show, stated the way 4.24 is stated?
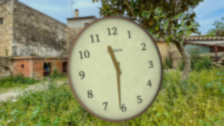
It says 11.31
